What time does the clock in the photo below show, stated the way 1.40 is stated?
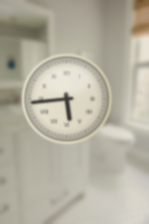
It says 5.44
